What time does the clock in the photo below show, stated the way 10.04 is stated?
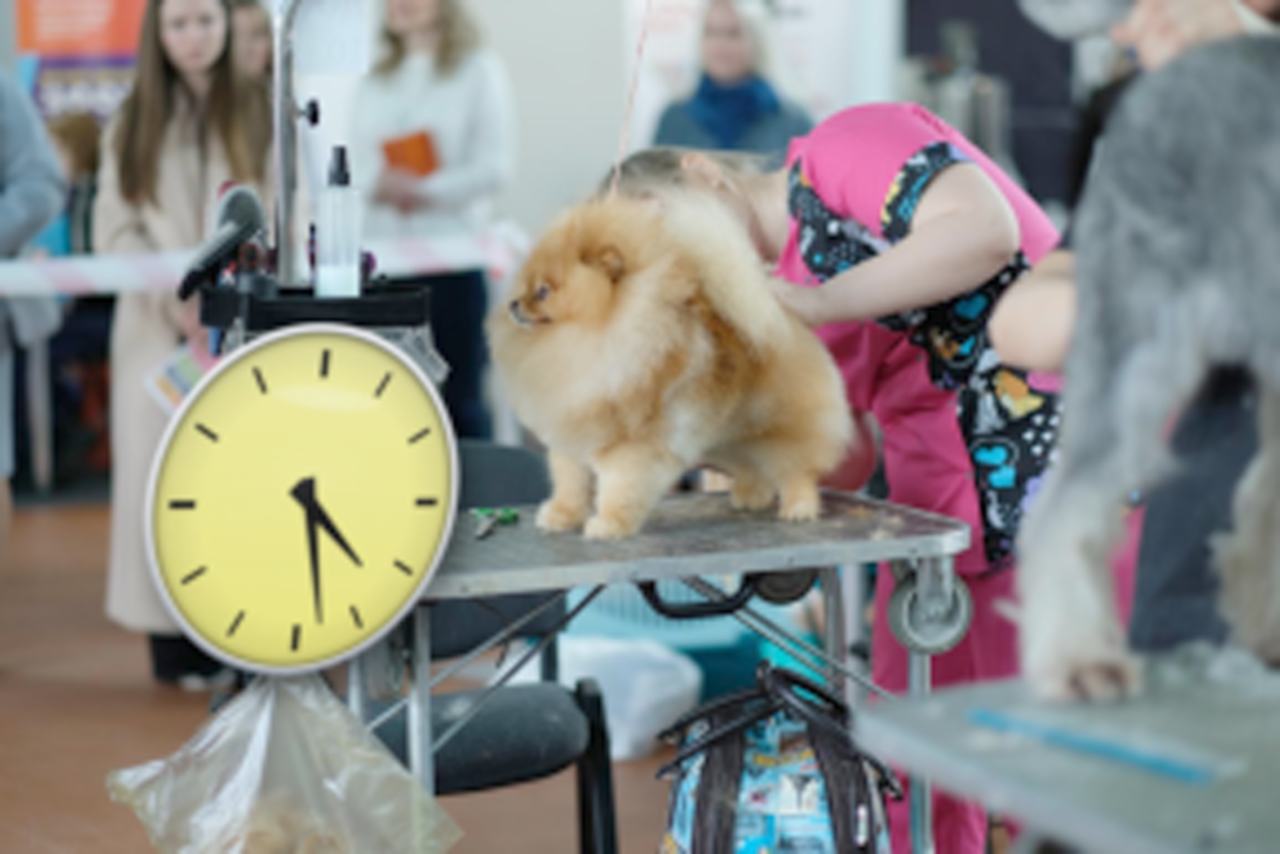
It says 4.28
